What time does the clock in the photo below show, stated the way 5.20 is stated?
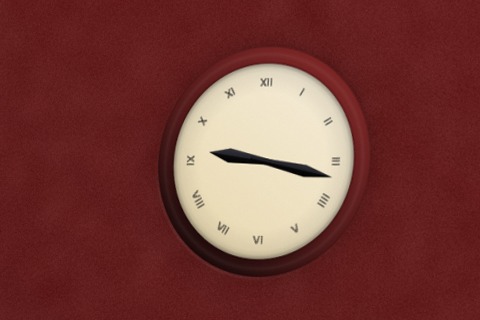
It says 9.17
